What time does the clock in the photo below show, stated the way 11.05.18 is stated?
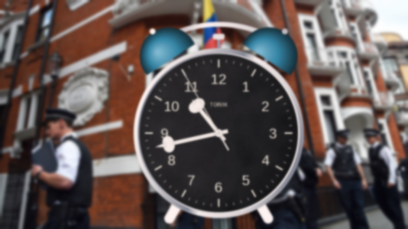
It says 10.42.55
